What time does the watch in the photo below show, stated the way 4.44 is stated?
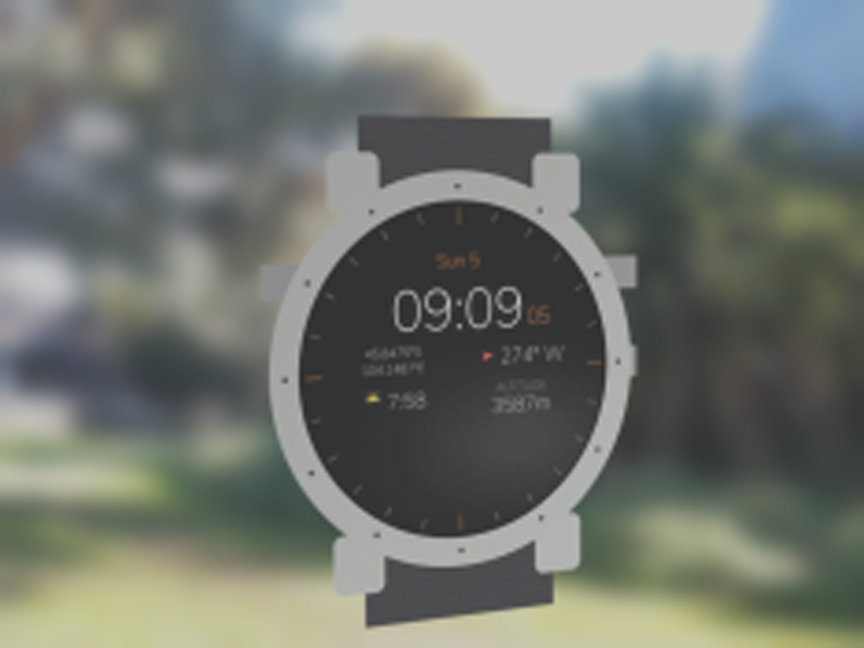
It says 9.09
